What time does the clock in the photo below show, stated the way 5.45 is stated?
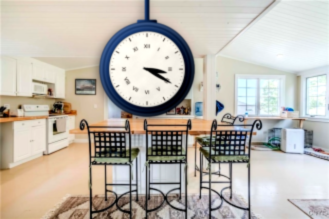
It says 3.20
